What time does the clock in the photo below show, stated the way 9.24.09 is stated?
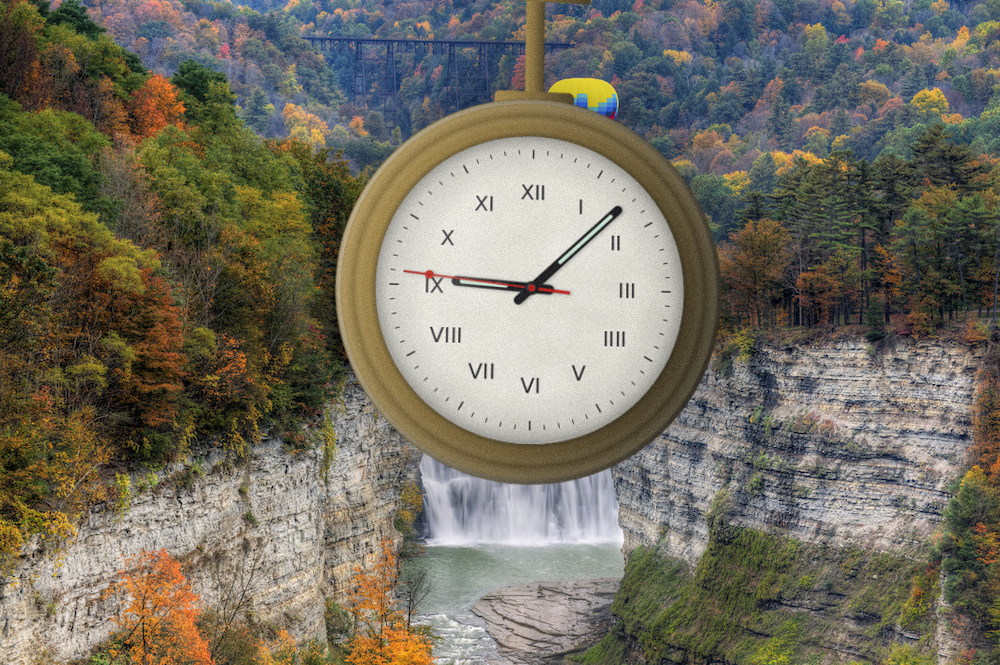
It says 9.07.46
